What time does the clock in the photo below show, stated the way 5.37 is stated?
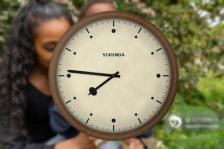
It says 7.46
